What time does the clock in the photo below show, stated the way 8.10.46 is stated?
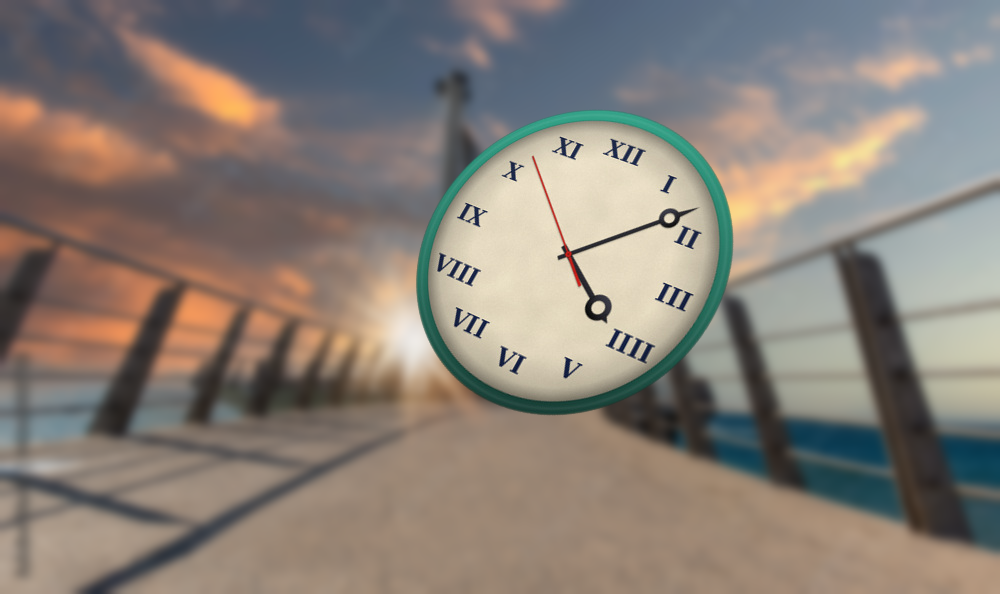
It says 4.07.52
